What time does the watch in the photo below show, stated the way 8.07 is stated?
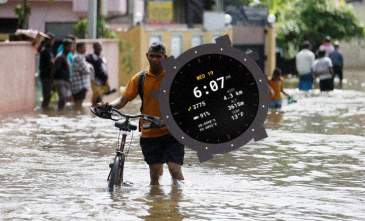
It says 6.07
